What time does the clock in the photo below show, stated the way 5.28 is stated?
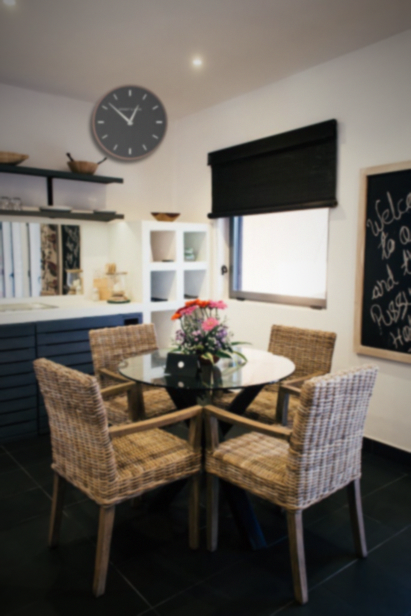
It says 12.52
